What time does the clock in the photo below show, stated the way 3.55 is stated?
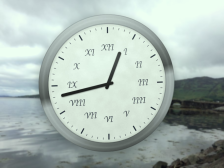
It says 12.43
